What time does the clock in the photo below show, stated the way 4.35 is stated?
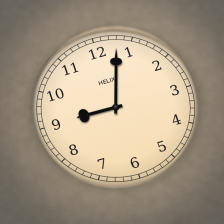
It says 9.03
